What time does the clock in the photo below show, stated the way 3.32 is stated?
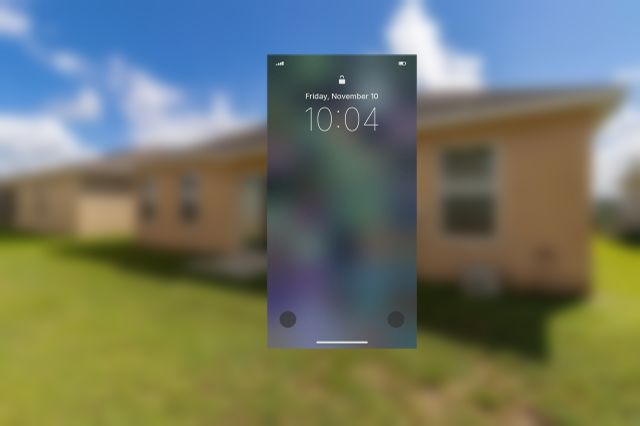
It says 10.04
